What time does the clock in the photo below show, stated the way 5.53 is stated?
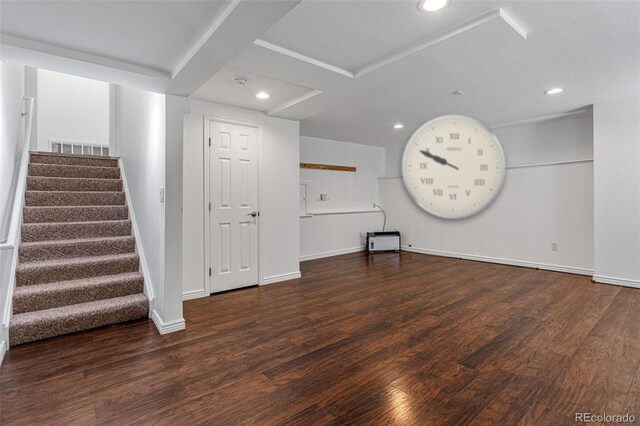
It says 9.49
